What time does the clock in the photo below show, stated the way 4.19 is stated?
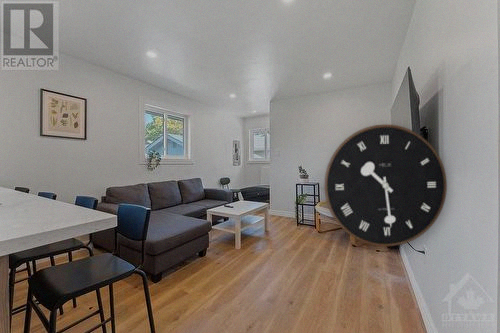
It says 10.29
